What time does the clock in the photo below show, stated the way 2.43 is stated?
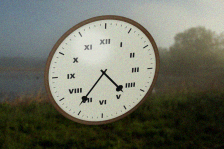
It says 4.36
